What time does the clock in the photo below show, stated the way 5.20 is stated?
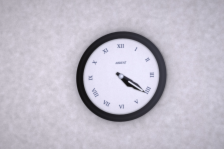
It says 4.21
